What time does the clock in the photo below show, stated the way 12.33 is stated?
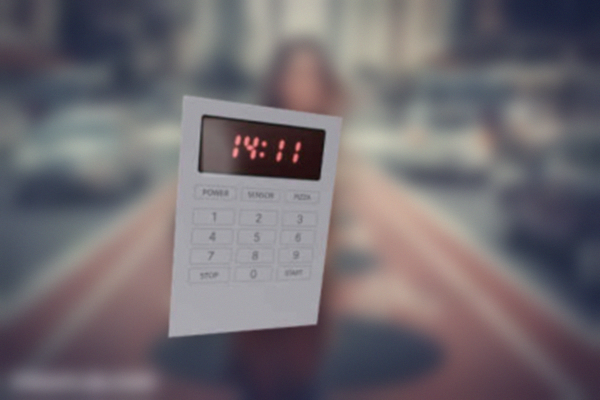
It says 14.11
